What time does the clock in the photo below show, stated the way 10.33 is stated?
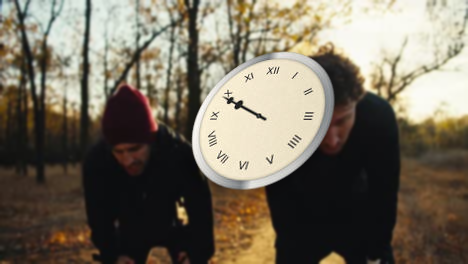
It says 9.49
